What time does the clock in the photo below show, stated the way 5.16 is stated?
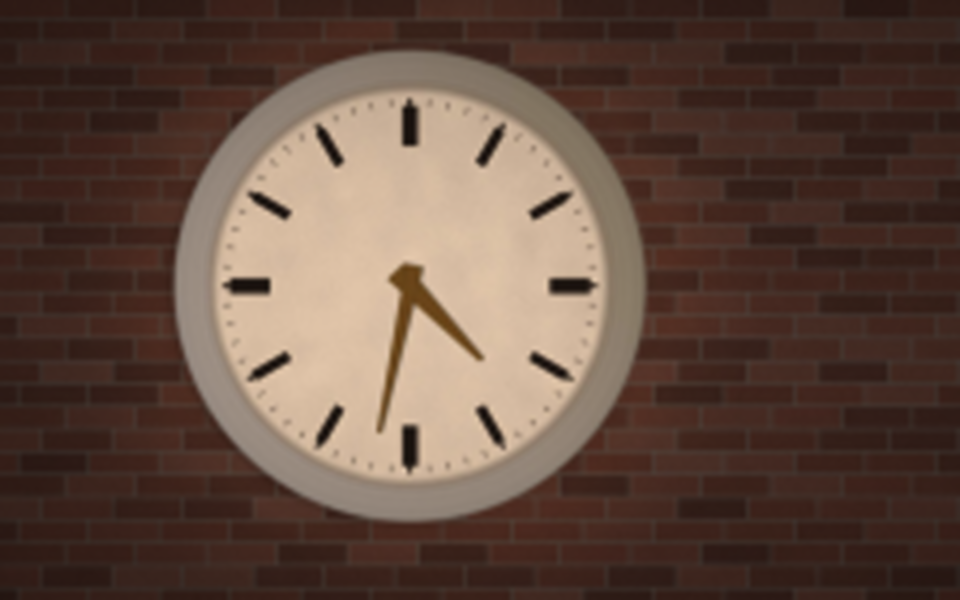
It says 4.32
